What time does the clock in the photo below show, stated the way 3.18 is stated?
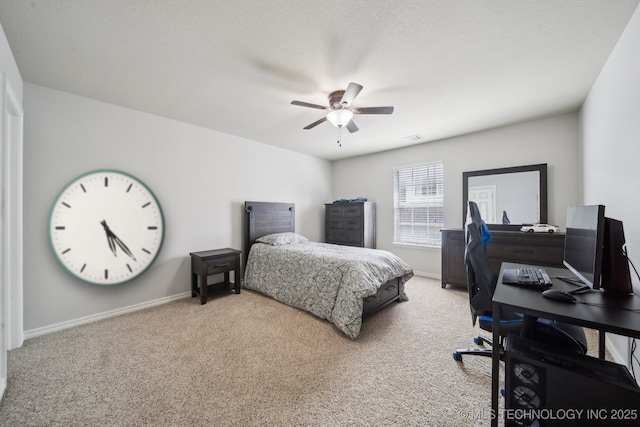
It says 5.23
